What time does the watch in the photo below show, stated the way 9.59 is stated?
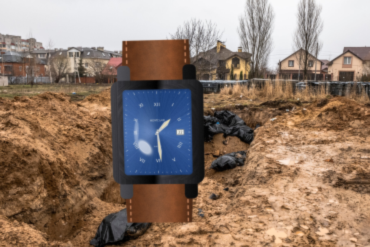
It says 1.29
